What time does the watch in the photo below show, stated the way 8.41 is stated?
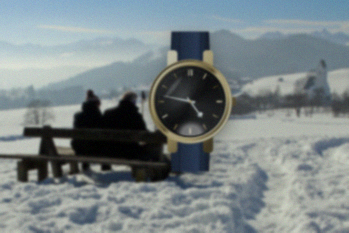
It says 4.47
